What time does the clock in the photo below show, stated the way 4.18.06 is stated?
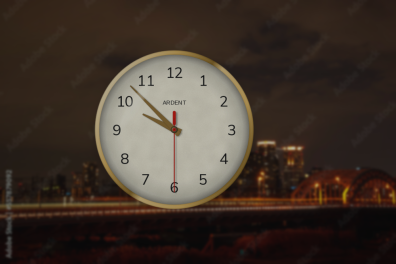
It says 9.52.30
